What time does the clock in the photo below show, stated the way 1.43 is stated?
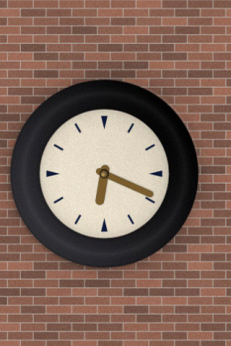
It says 6.19
